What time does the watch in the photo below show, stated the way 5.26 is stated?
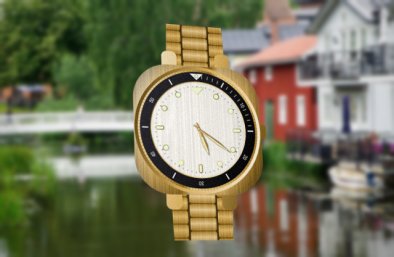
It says 5.21
